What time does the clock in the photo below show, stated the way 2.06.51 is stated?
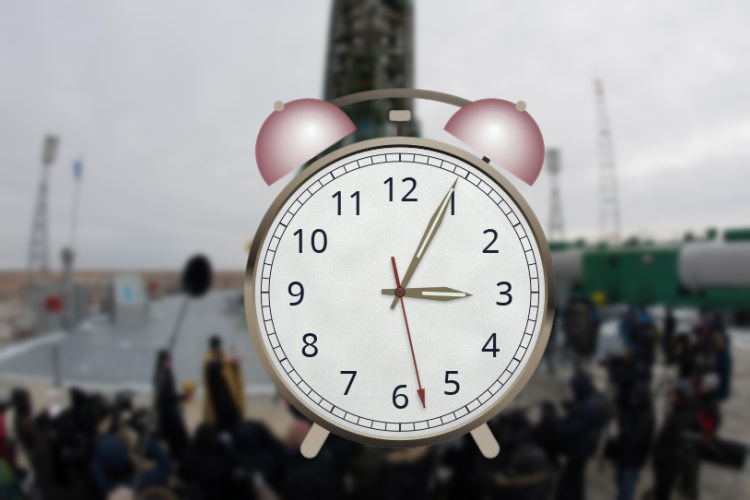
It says 3.04.28
